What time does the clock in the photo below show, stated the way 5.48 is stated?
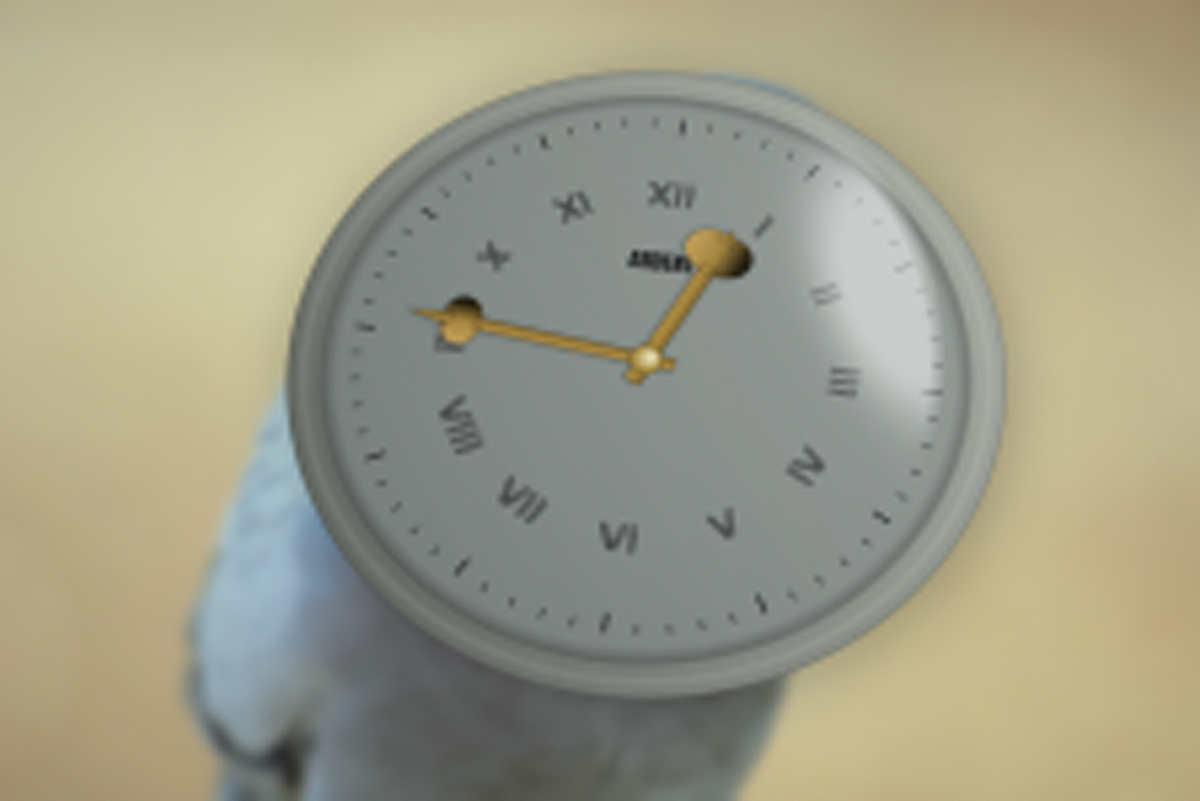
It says 12.46
